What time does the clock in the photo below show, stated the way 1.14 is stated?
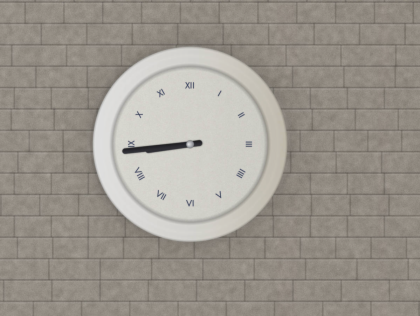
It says 8.44
